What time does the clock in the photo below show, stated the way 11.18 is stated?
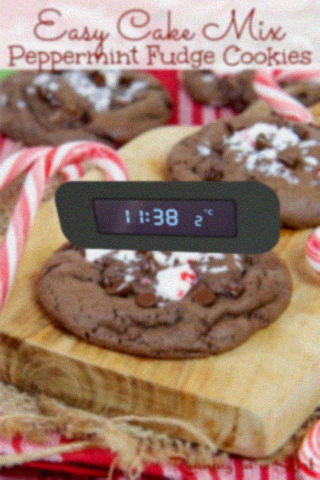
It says 11.38
